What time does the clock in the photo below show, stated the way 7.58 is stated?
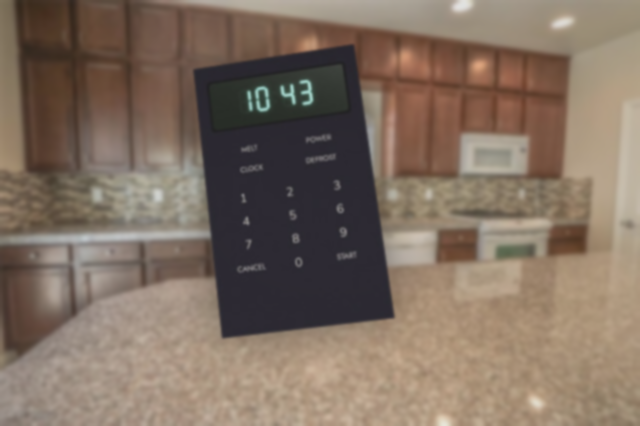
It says 10.43
